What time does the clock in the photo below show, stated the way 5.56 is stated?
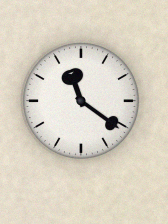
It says 11.21
